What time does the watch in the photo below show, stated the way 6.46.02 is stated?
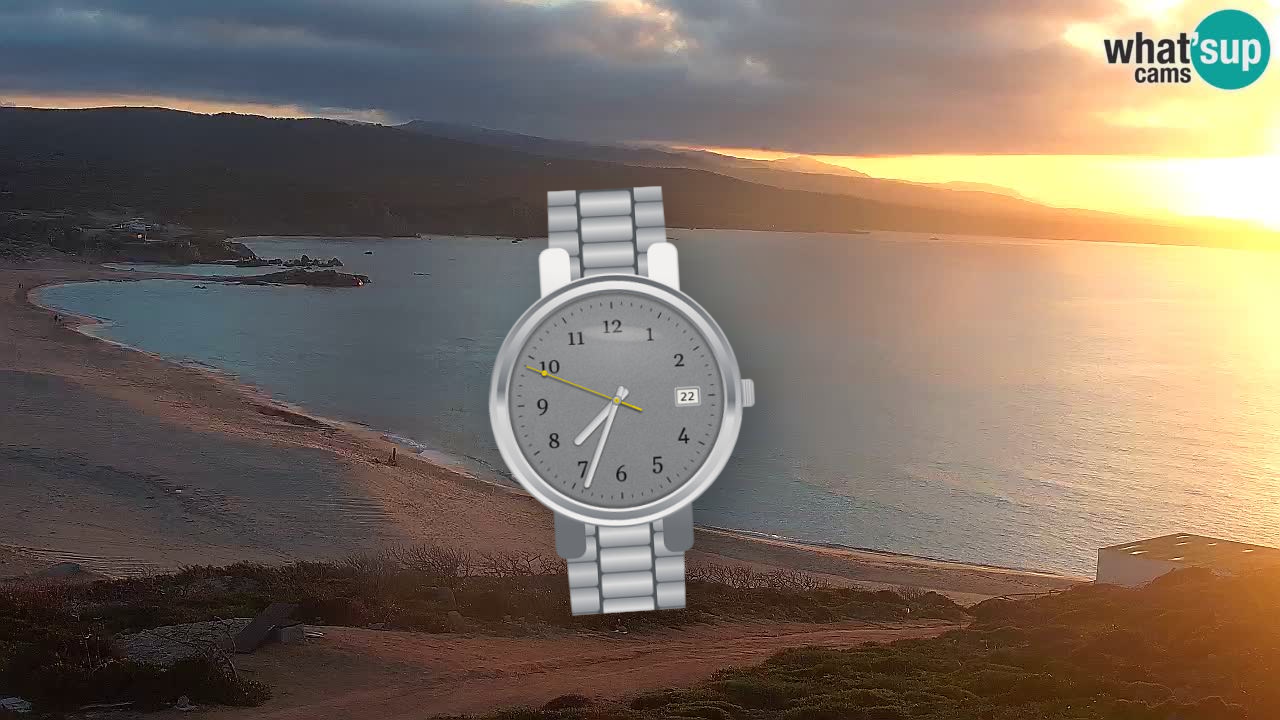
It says 7.33.49
